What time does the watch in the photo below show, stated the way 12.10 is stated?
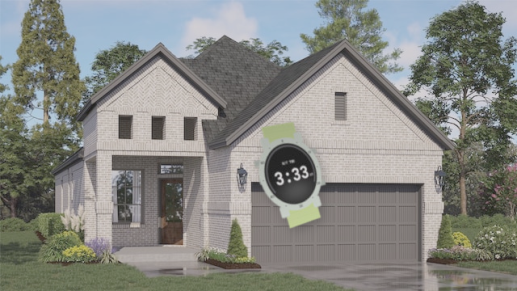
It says 3.33
